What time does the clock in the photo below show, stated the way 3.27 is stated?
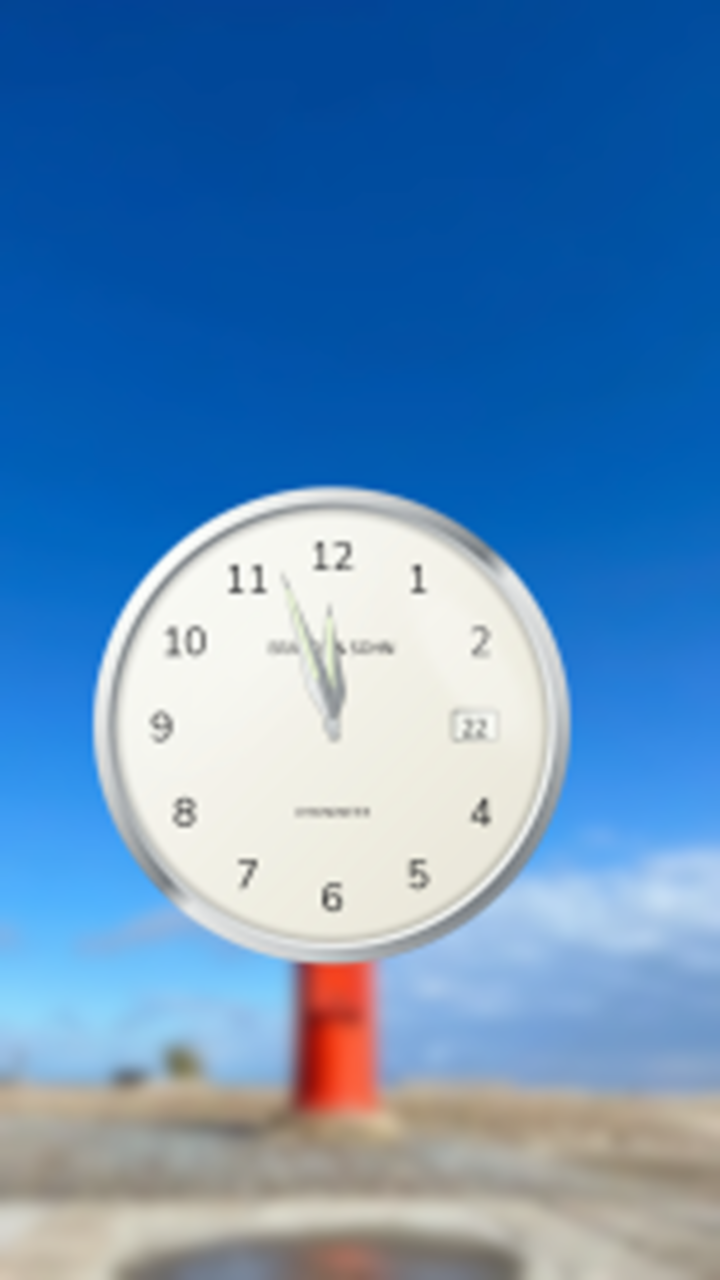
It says 11.57
